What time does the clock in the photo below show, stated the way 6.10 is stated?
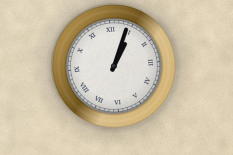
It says 1.04
